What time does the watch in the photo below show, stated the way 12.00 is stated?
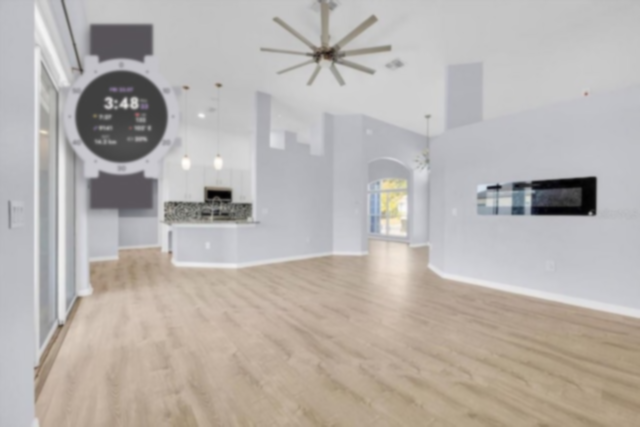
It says 3.48
